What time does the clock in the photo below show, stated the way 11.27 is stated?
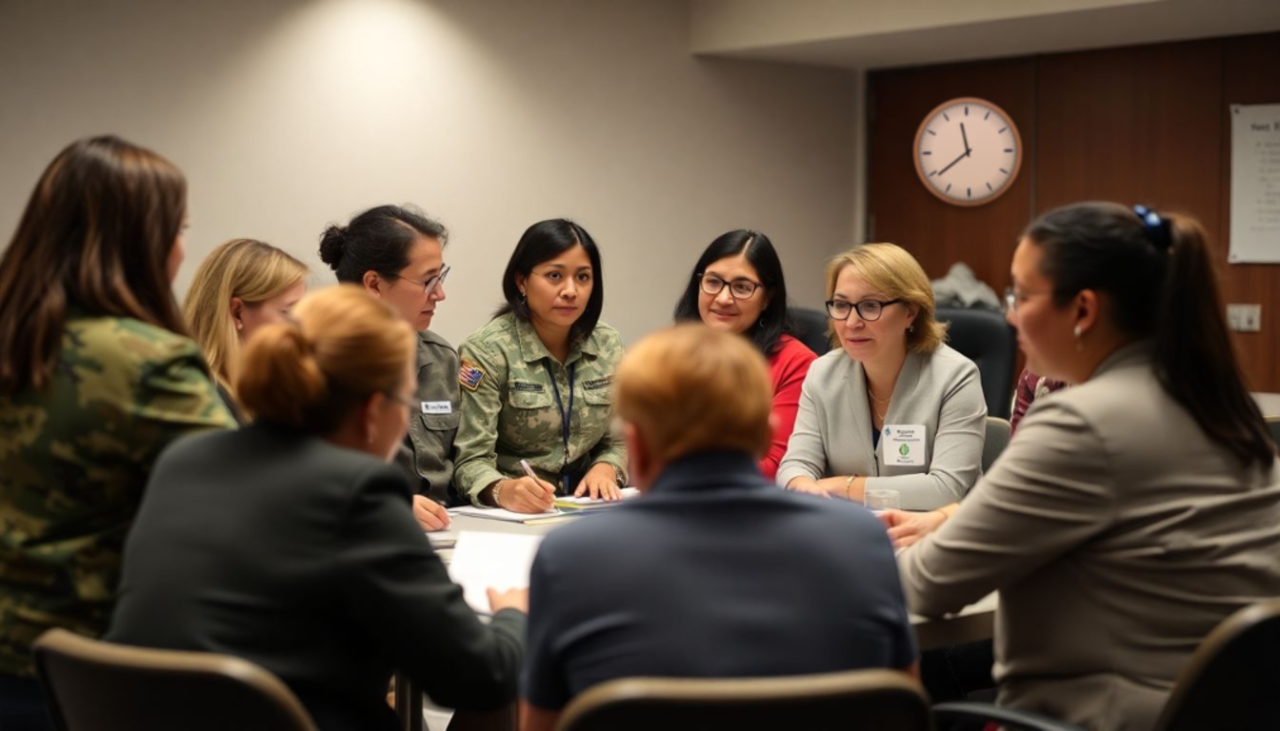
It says 11.39
